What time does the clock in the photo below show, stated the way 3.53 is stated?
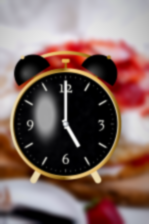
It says 5.00
